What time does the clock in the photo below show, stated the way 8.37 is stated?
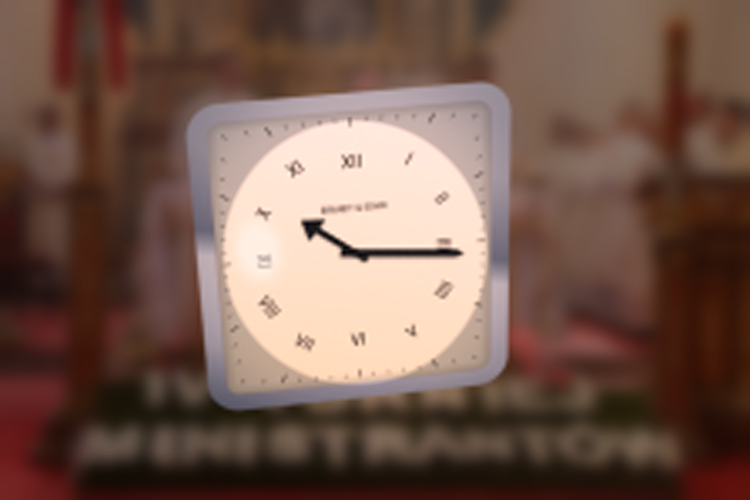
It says 10.16
